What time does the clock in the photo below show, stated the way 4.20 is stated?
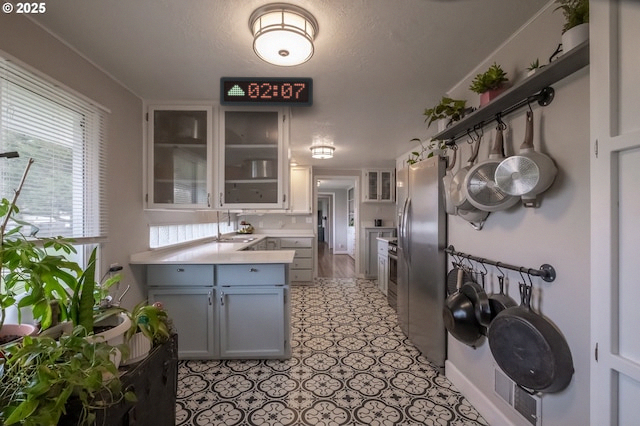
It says 2.07
